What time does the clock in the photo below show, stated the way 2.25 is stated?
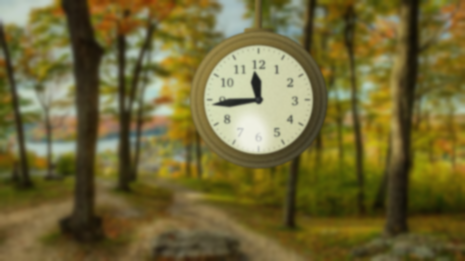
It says 11.44
